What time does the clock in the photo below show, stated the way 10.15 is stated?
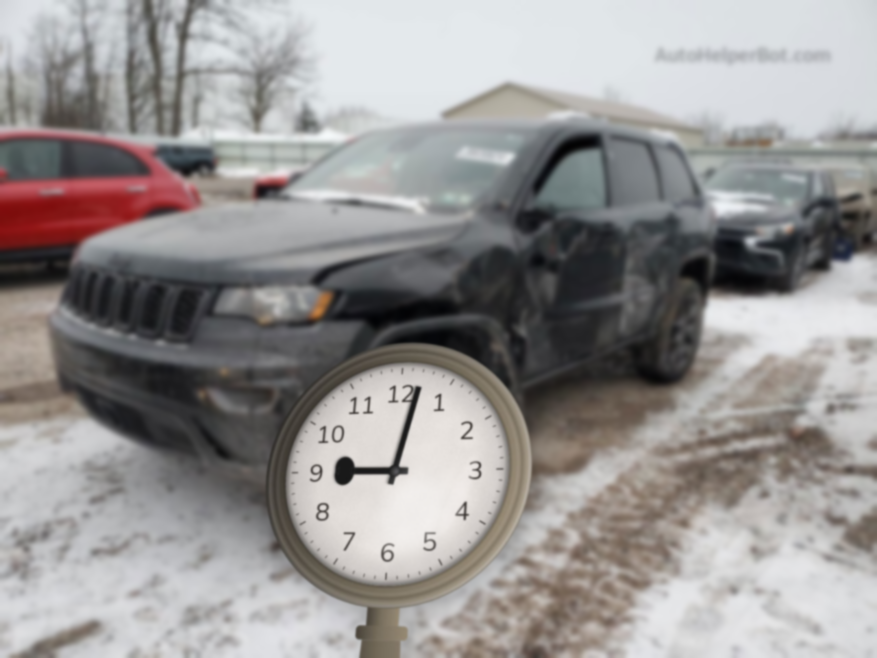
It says 9.02
